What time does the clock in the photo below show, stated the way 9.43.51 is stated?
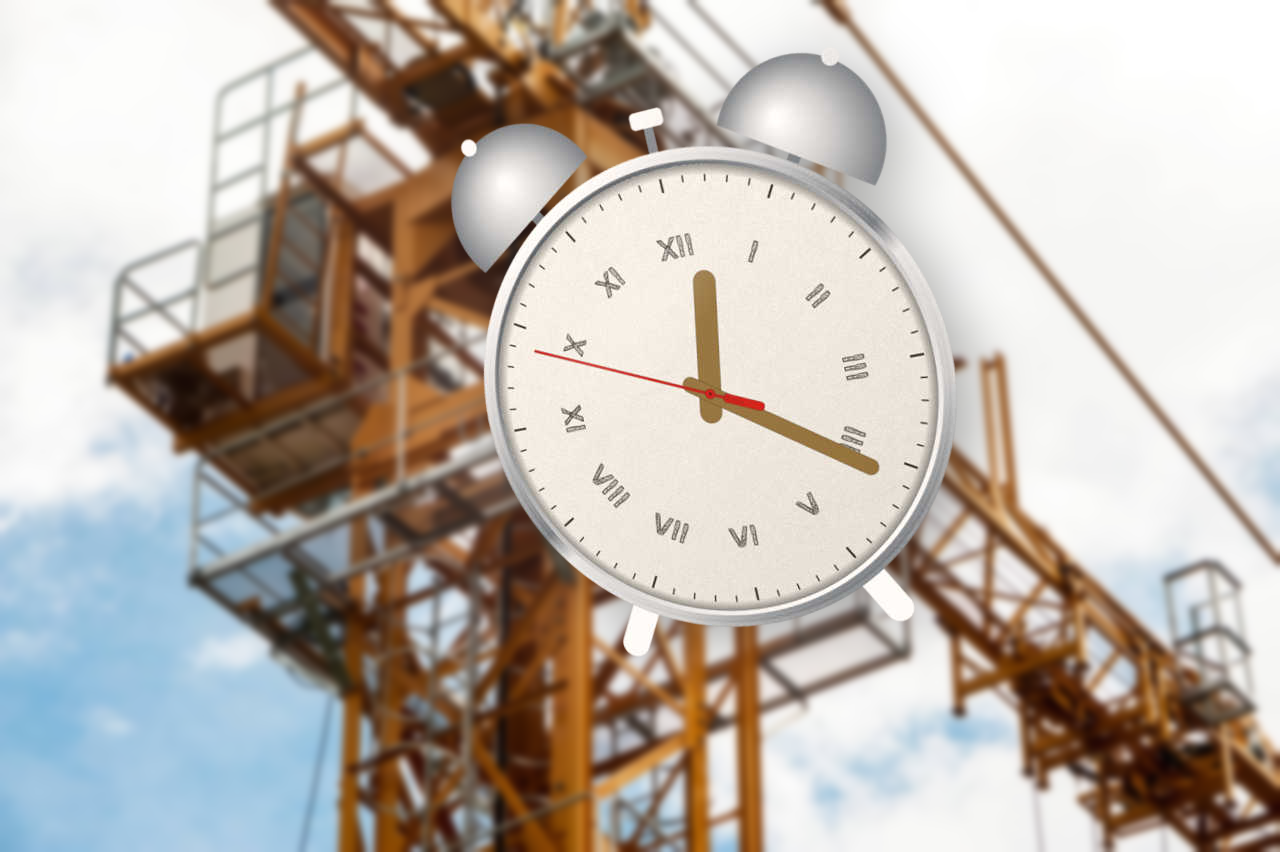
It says 12.20.49
